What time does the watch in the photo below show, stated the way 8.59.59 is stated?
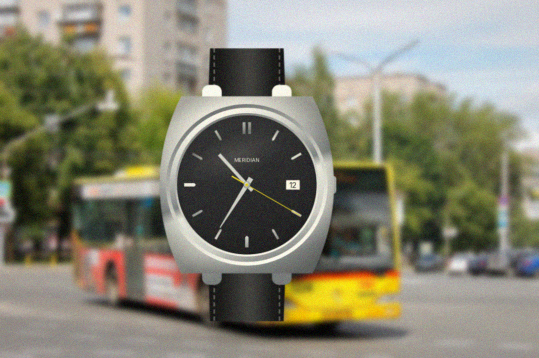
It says 10.35.20
